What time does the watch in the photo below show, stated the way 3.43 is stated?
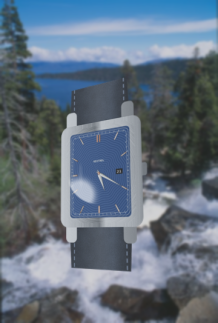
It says 5.20
